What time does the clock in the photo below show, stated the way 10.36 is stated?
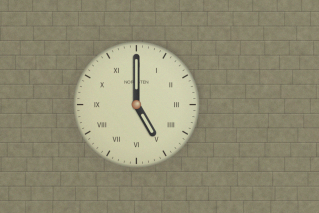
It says 5.00
